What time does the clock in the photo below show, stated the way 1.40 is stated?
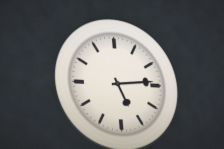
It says 5.14
